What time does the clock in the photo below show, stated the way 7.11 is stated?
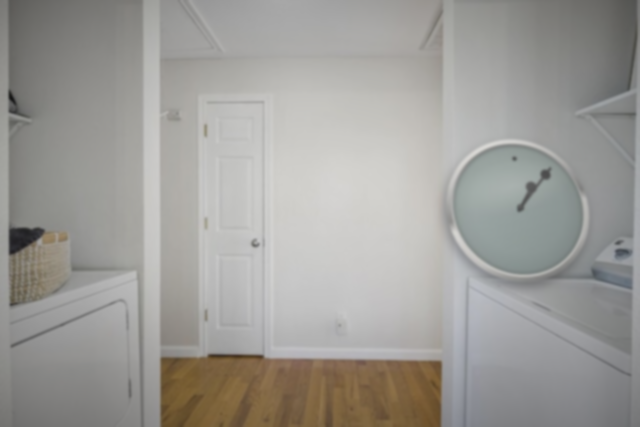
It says 1.07
